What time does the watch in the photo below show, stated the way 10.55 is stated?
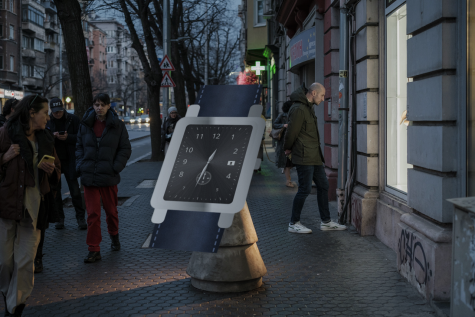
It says 12.32
